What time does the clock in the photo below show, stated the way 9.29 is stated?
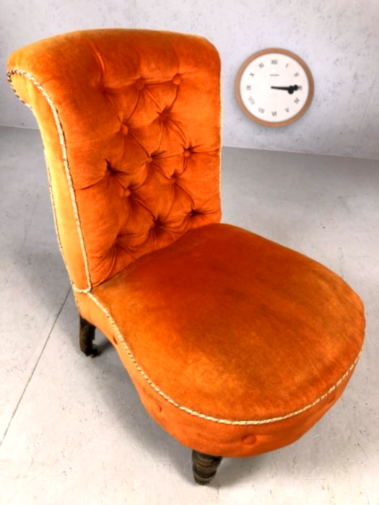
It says 3.15
